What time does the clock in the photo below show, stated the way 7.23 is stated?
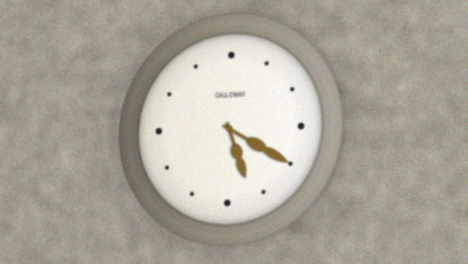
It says 5.20
